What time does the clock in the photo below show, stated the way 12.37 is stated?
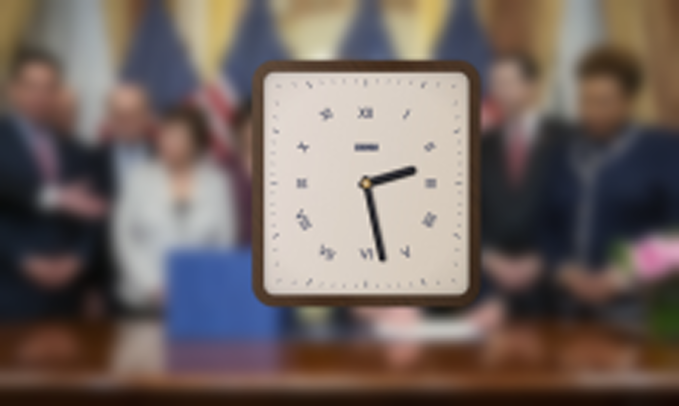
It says 2.28
